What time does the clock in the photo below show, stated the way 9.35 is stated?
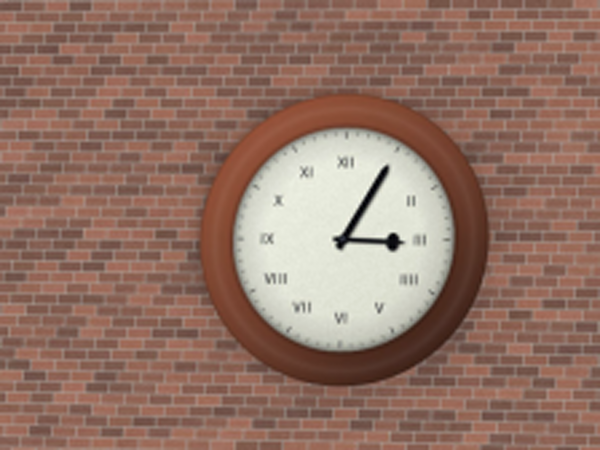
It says 3.05
